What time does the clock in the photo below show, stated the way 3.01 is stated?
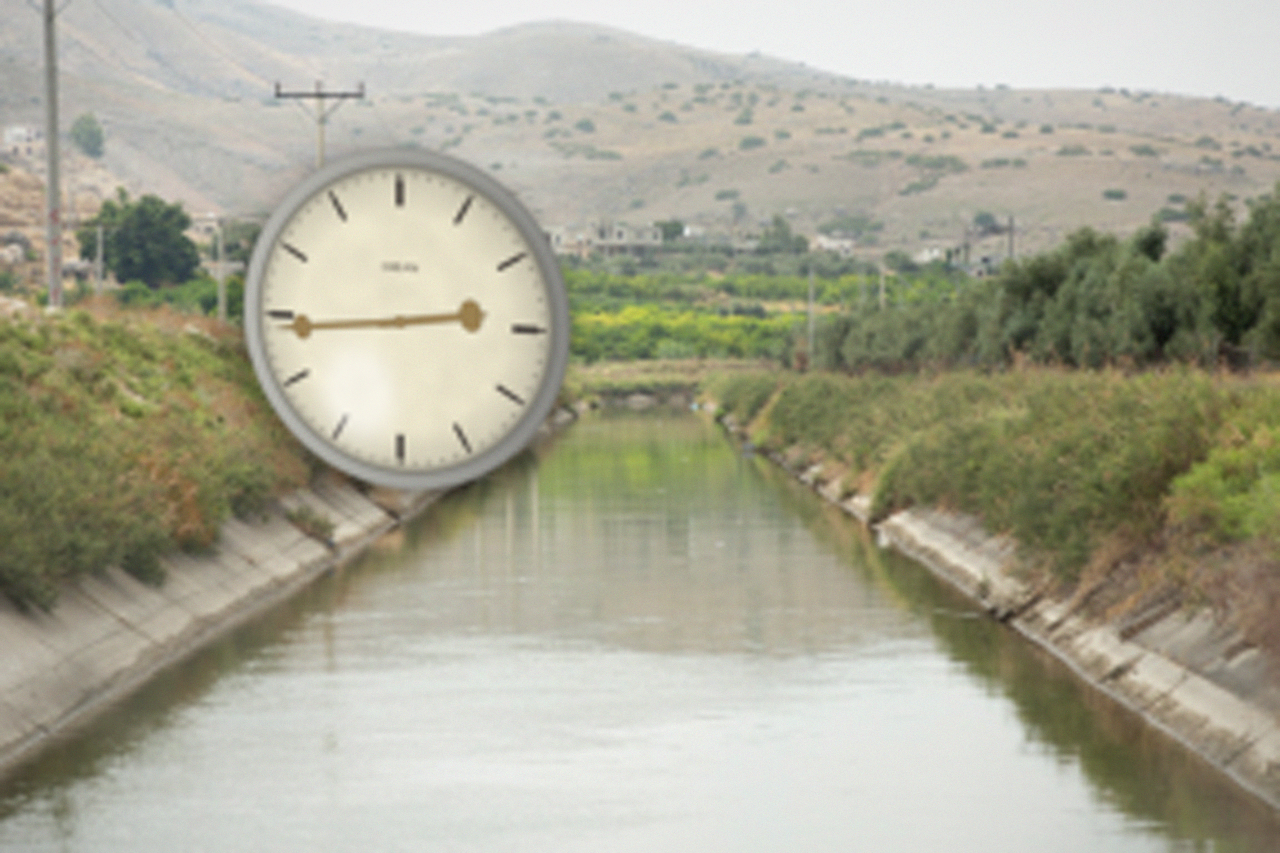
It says 2.44
